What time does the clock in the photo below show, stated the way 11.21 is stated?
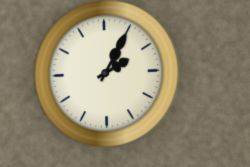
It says 2.05
